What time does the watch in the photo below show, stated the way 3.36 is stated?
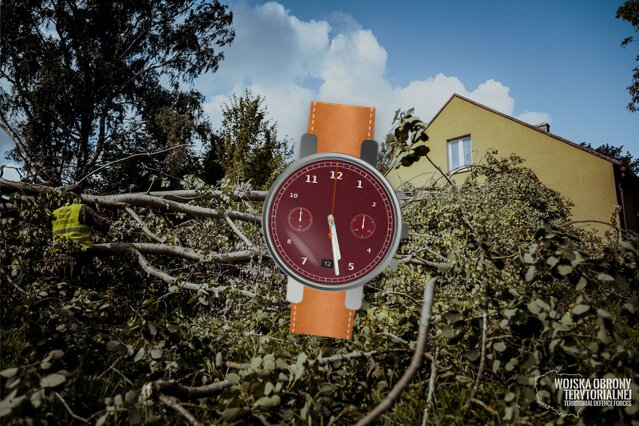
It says 5.28
